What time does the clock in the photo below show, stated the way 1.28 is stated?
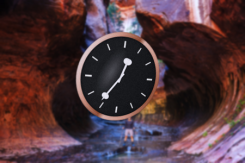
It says 12.36
